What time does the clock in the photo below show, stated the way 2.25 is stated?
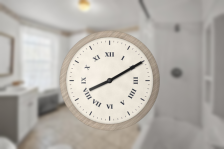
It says 8.10
